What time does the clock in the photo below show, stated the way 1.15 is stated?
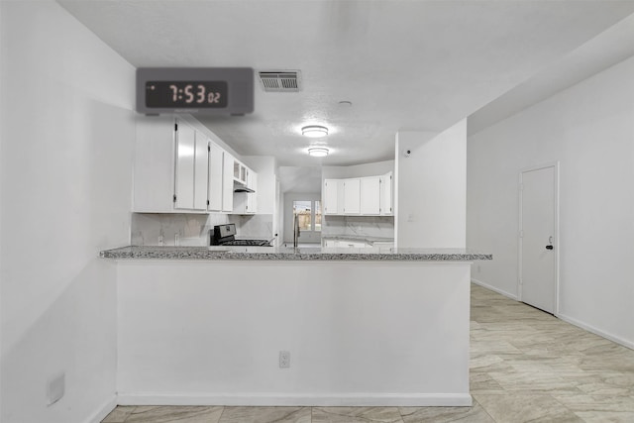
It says 7.53
